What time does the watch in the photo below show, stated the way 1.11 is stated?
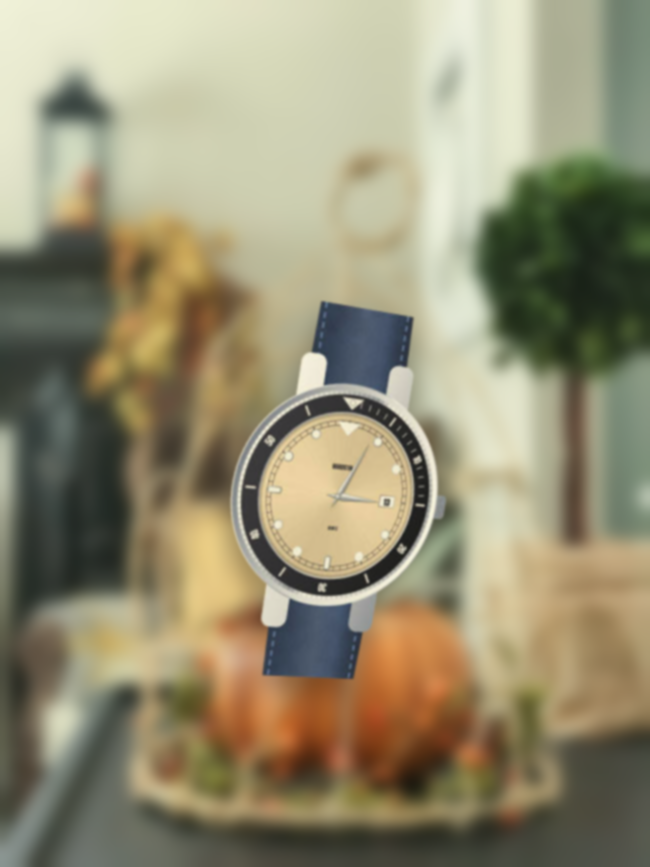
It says 3.04
